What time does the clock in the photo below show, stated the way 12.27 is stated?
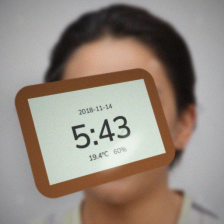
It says 5.43
